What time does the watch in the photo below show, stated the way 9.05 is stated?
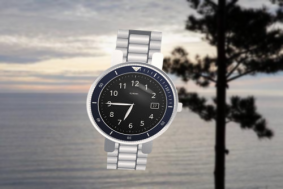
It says 6.45
